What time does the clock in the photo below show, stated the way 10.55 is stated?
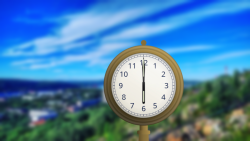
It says 6.00
